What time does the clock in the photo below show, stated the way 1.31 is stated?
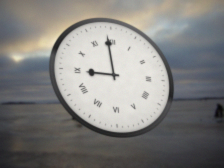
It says 8.59
